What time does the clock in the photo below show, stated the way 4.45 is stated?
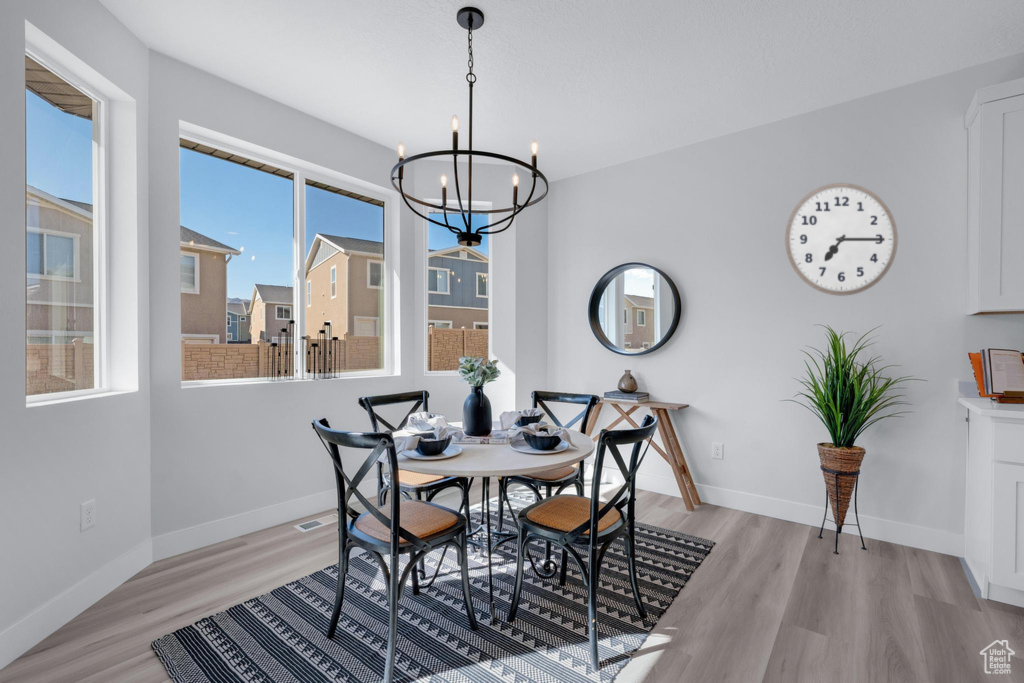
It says 7.15
